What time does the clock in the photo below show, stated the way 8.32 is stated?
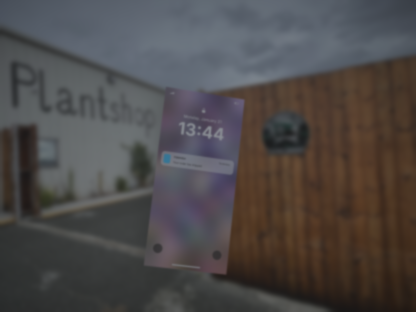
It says 13.44
